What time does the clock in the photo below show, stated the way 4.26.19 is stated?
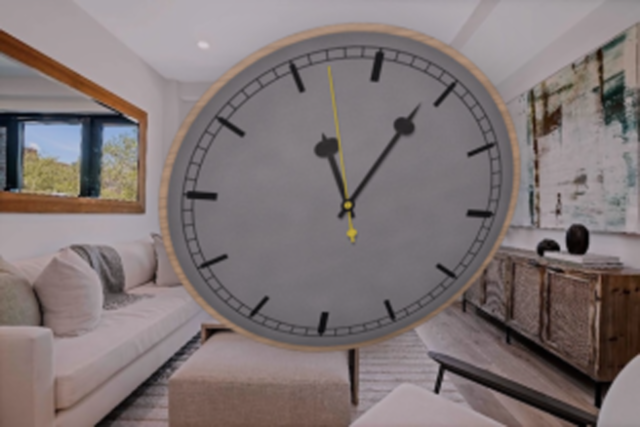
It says 11.03.57
